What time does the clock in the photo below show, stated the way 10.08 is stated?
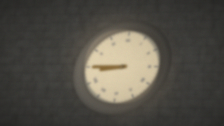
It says 8.45
